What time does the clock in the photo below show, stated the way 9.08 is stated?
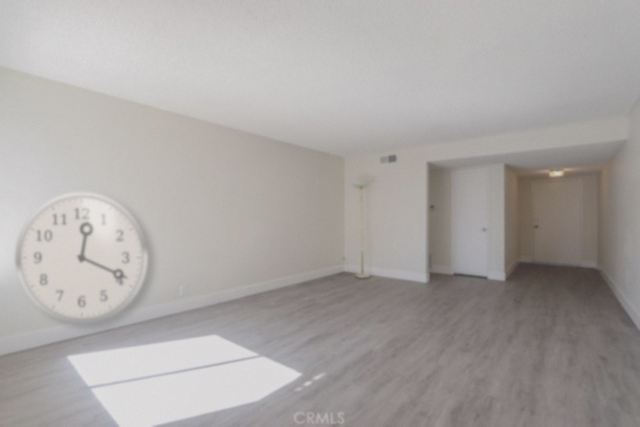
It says 12.19
